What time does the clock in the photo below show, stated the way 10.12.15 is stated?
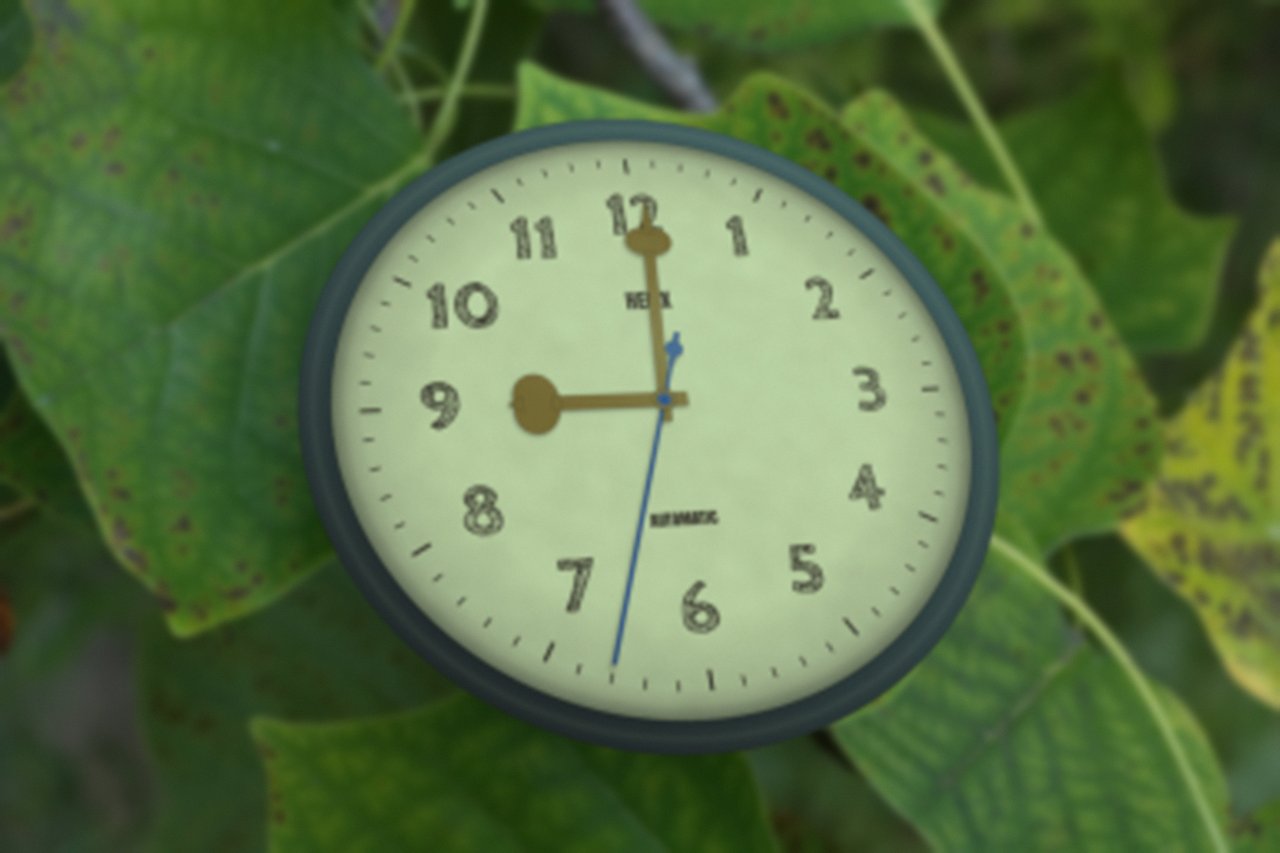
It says 9.00.33
